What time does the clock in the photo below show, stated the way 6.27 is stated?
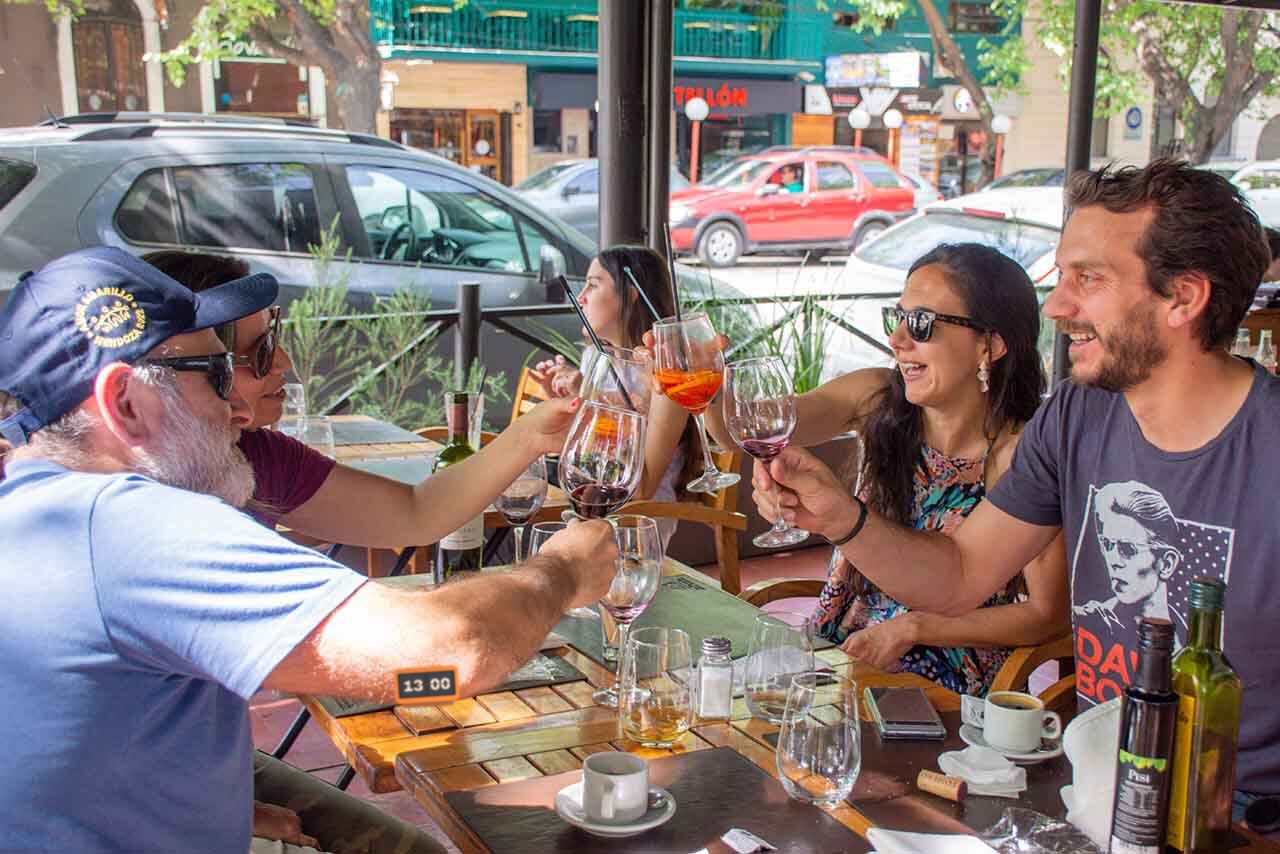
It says 13.00
